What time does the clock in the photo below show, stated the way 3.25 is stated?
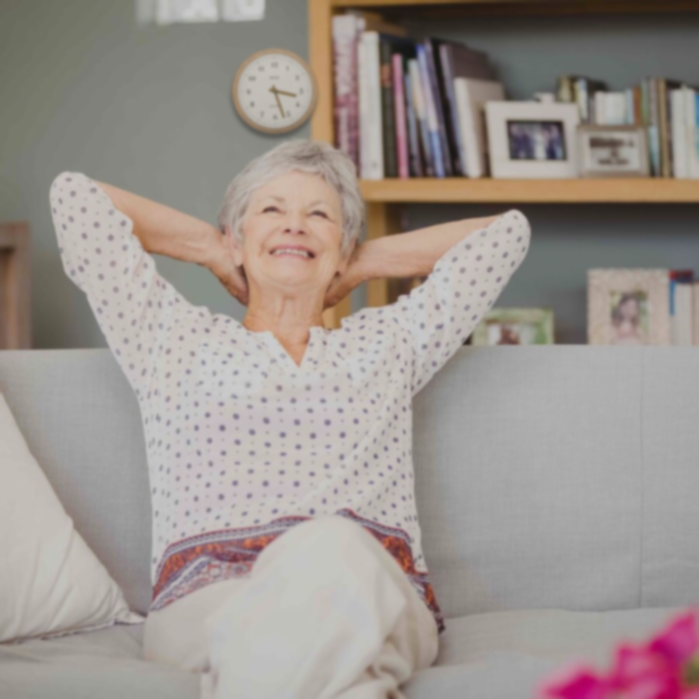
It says 3.27
